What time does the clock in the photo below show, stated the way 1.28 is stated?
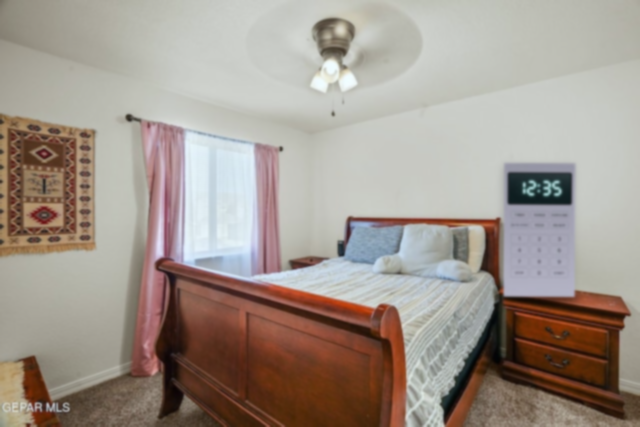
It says 12.35
